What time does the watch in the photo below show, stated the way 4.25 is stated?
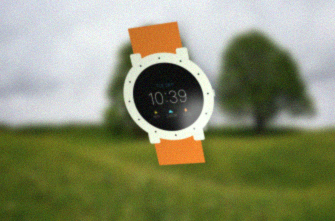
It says 10.39
